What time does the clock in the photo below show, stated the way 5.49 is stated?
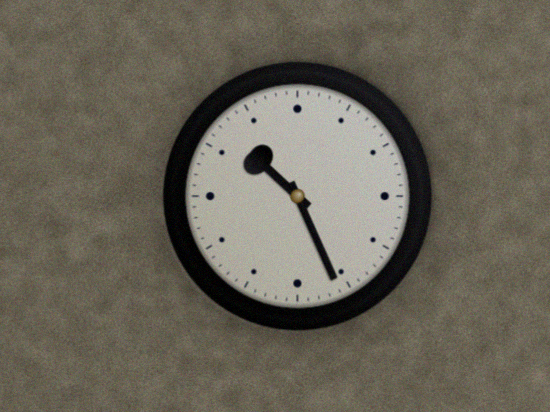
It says 10.26
